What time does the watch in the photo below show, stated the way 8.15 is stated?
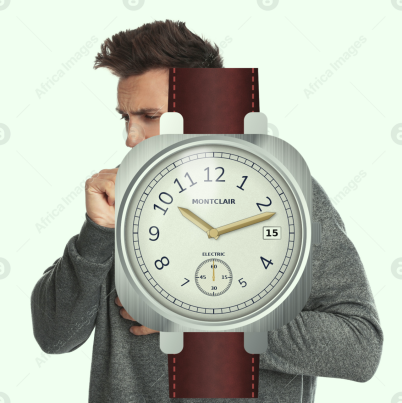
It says 10.12
